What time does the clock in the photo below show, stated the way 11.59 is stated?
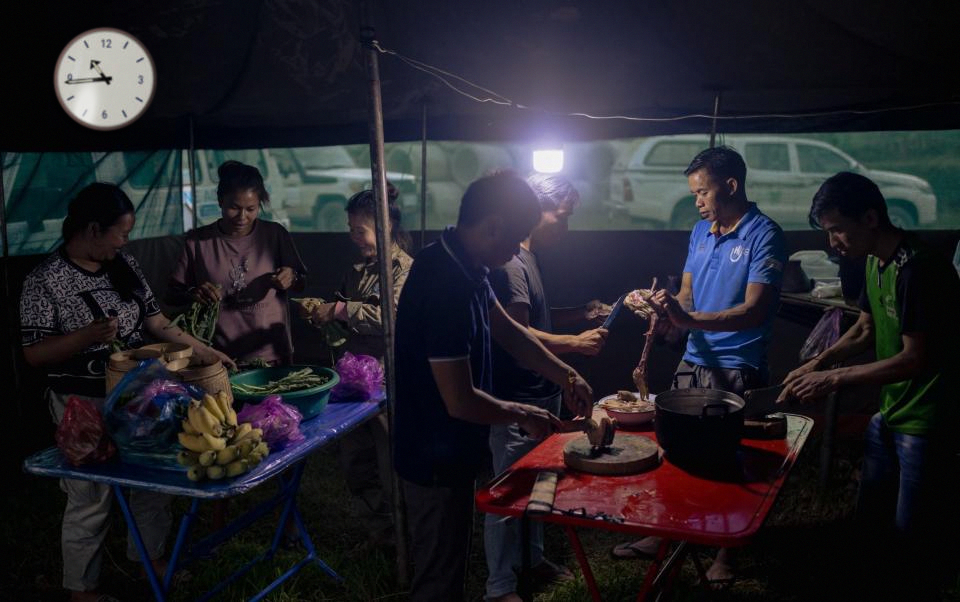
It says 10.44
